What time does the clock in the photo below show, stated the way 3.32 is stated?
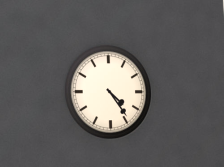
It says 4.24
